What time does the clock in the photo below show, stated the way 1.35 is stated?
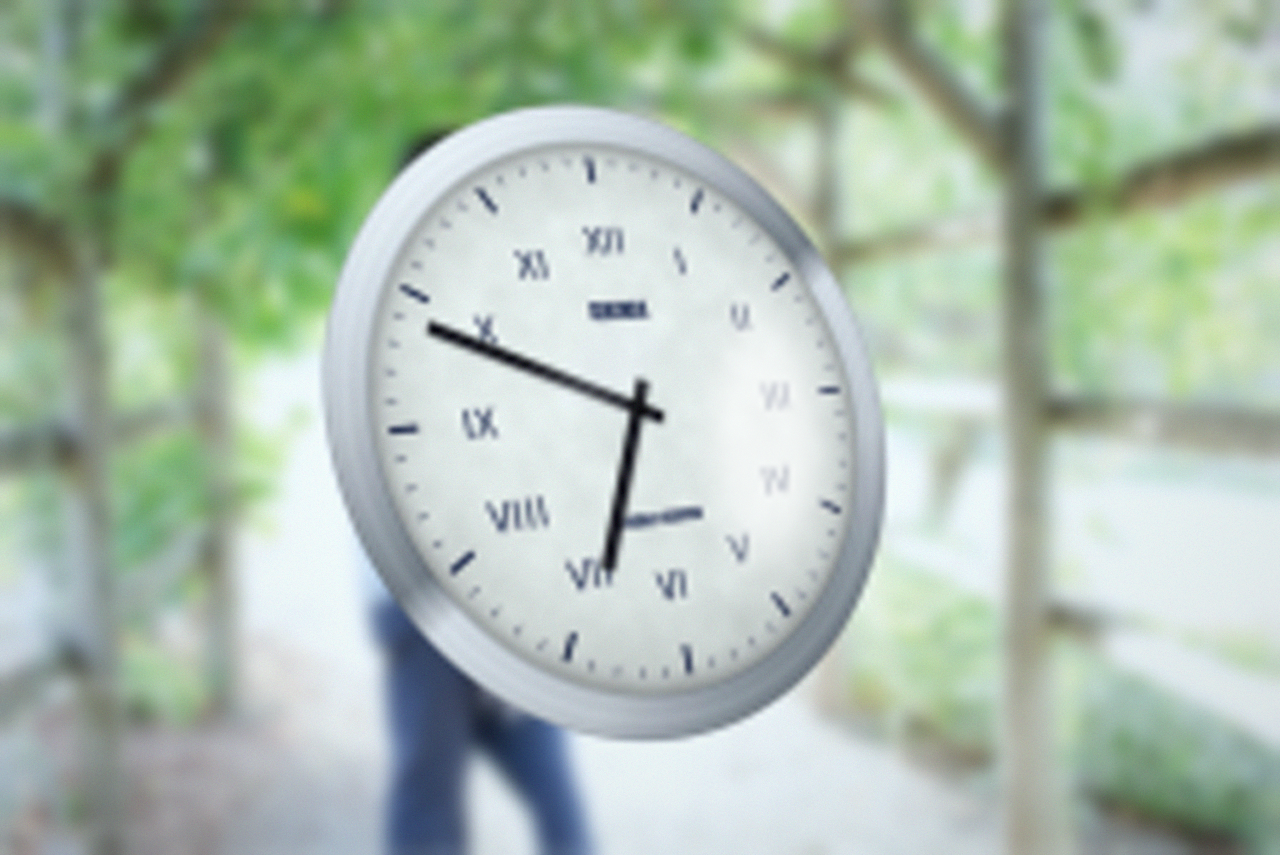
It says 6.49
